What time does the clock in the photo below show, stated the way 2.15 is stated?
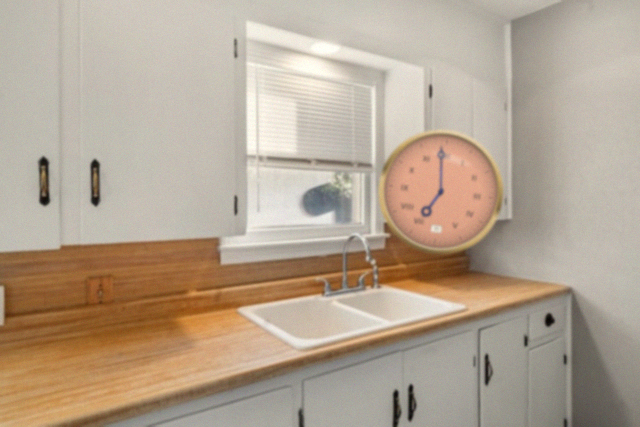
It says 6.59
